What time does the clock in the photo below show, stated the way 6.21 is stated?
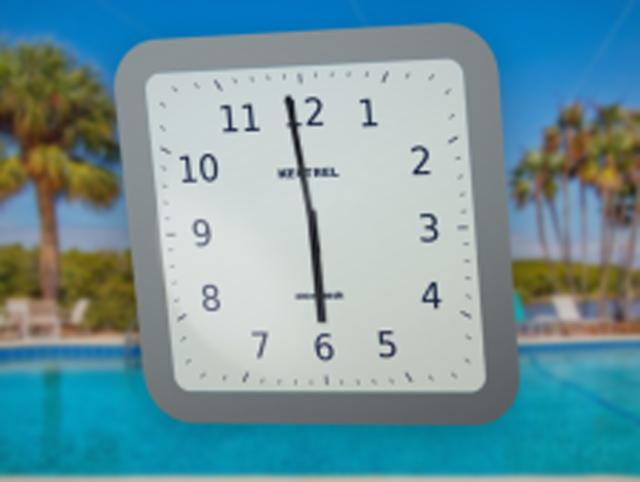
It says 5.59
